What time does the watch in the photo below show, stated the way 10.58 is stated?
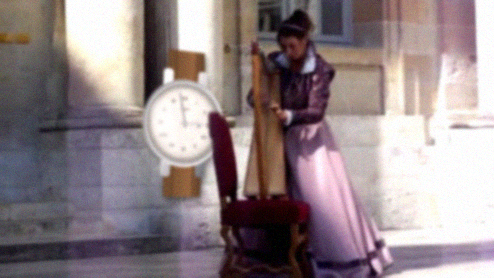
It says 2.58
